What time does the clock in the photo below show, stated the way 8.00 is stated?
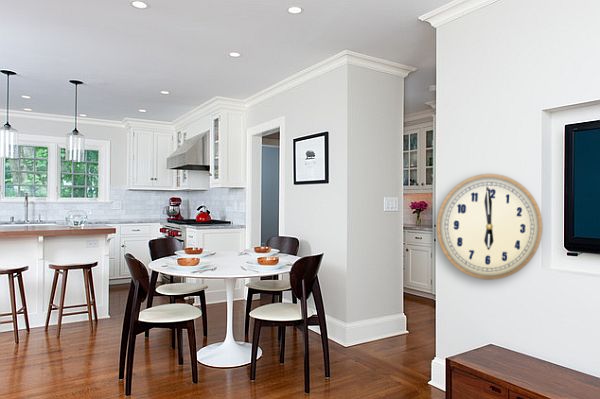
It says 5.59
